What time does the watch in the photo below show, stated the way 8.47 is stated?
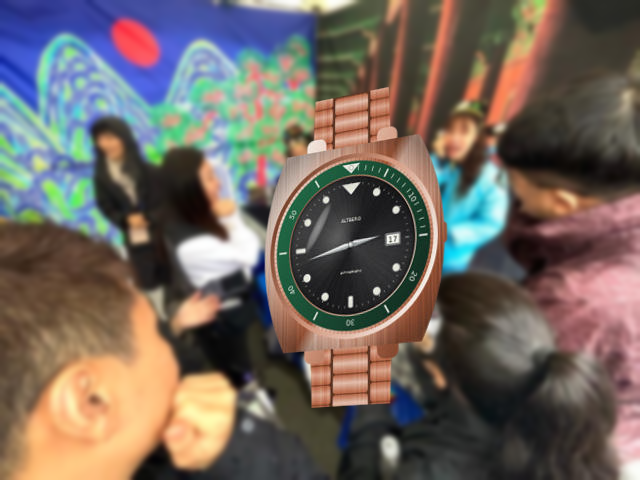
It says 2.43
